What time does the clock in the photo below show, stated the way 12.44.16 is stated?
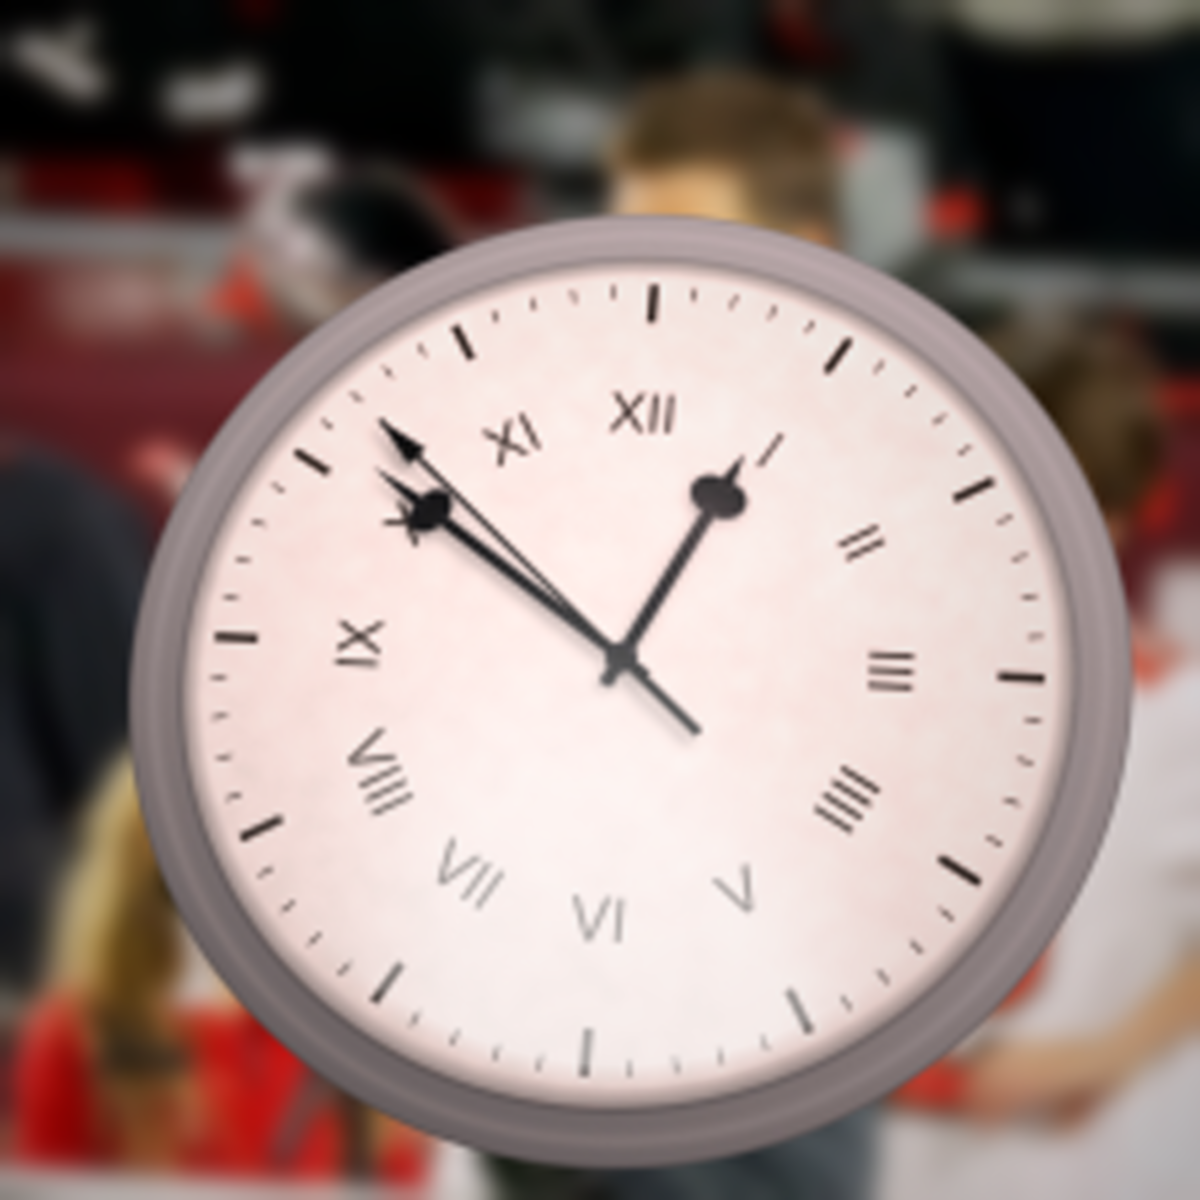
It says 12.50.52
